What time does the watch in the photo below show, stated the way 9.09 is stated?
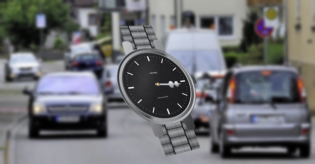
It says 3.16
